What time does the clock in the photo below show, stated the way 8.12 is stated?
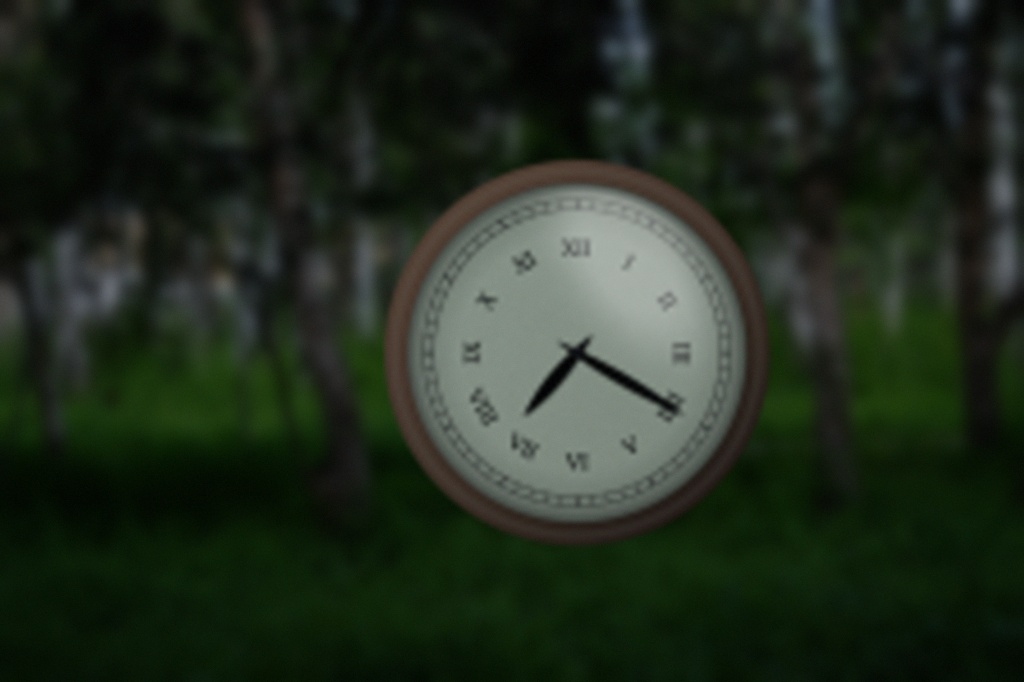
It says 7.20
